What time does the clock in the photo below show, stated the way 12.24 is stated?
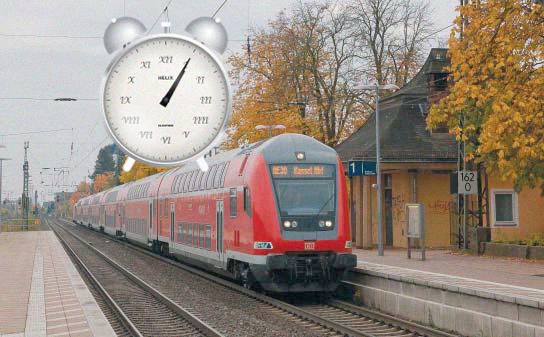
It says 1.05
